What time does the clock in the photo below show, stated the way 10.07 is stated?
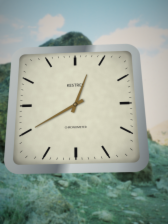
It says 12.40
